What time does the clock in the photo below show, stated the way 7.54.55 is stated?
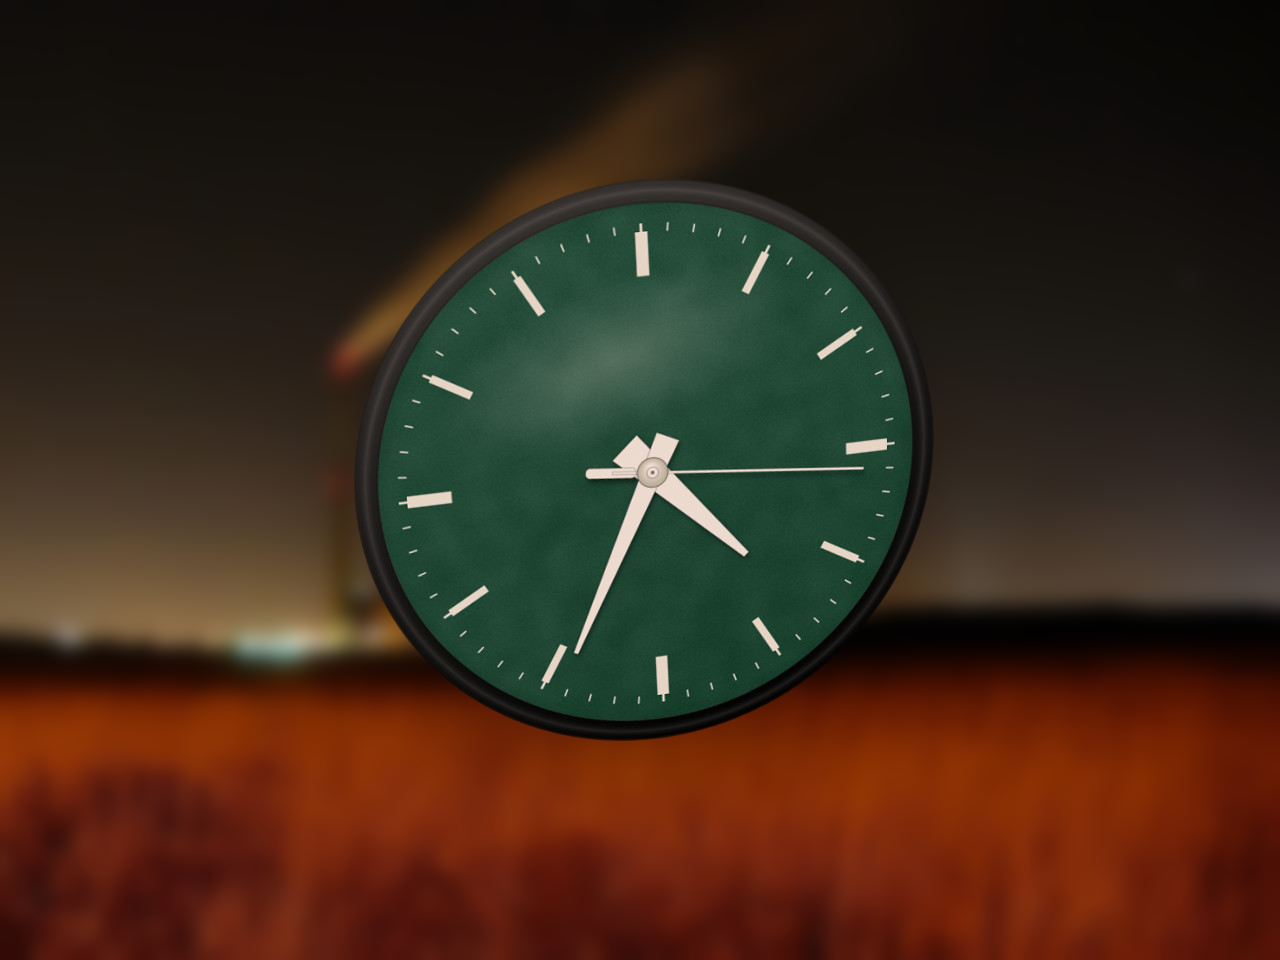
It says 4.34.16
